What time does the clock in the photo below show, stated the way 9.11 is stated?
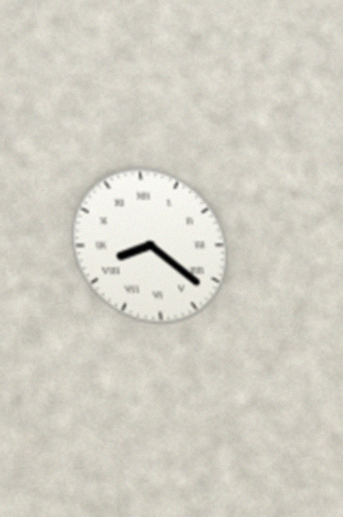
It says 8.22
